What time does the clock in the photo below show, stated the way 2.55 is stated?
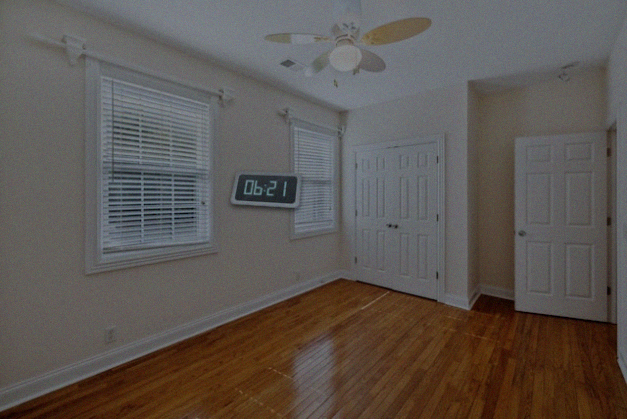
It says 6.21
